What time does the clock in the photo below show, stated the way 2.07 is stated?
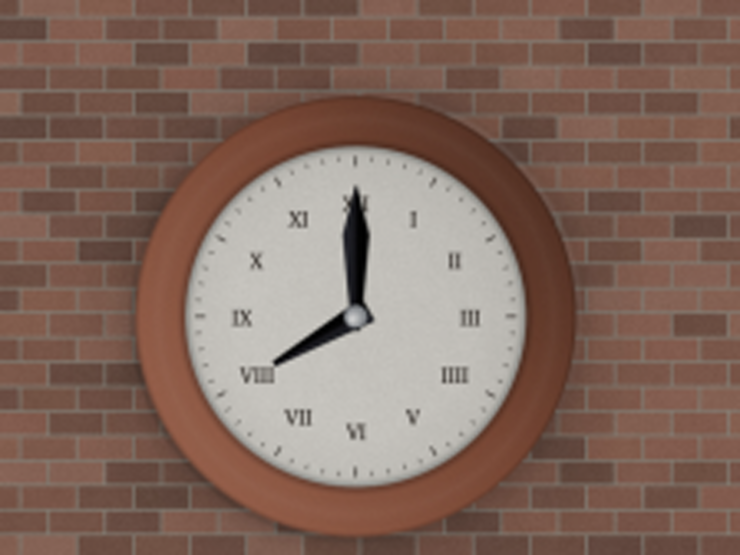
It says 8.00
